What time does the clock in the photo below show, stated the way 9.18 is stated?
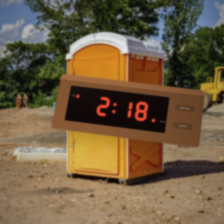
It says 2.18
